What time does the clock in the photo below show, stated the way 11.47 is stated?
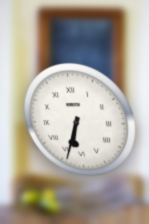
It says 6.34
